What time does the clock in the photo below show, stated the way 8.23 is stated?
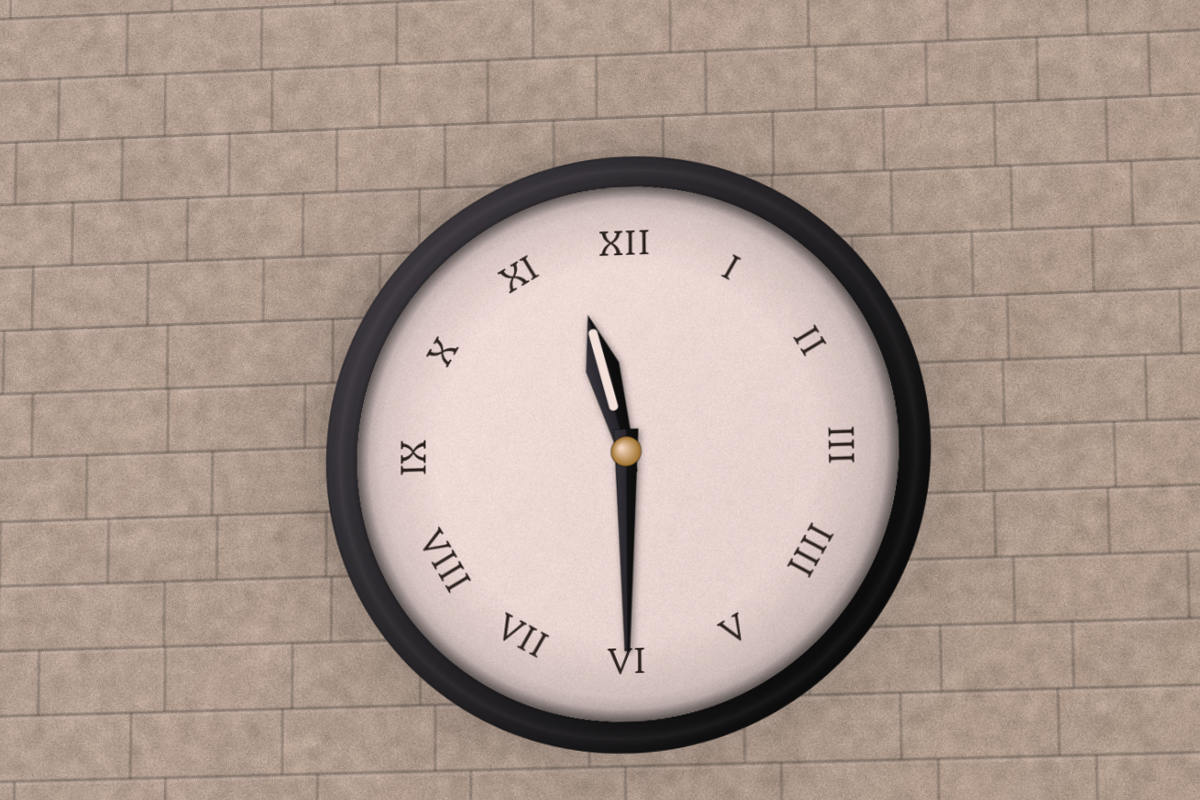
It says 11.30
